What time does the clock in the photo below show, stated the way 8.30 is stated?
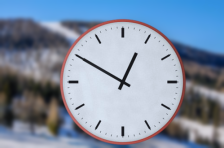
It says 12.50
